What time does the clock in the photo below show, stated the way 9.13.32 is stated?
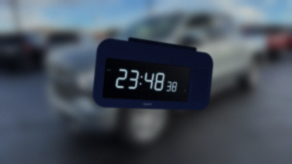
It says 23.48.38
